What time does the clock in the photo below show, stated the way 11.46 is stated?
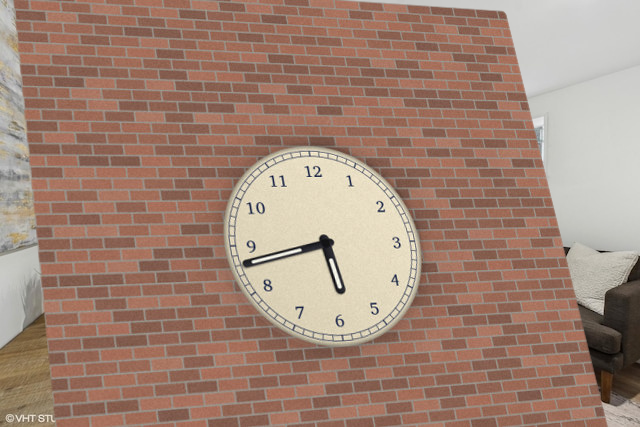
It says 5.43
